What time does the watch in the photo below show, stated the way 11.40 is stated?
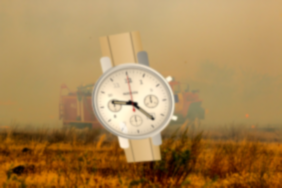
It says 9.23
